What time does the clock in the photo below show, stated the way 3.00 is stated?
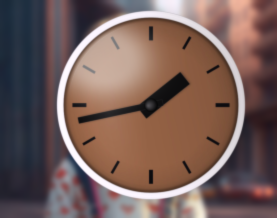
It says 1.43
